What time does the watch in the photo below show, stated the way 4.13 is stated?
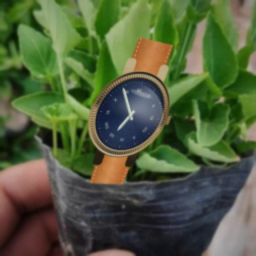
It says 6.54
